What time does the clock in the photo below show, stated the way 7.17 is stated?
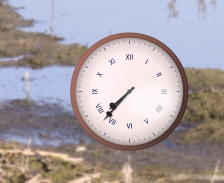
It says 7.37
